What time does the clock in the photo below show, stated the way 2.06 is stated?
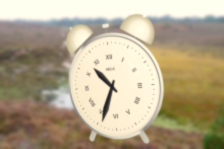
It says 10.34
